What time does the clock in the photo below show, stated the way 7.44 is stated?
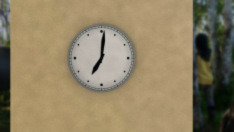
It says 7.01
